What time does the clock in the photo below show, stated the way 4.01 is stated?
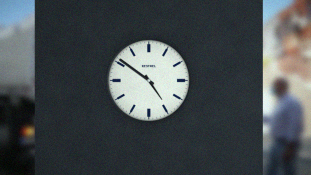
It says 4.51
